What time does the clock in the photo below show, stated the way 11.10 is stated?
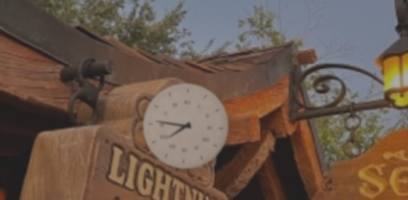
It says 7.46
